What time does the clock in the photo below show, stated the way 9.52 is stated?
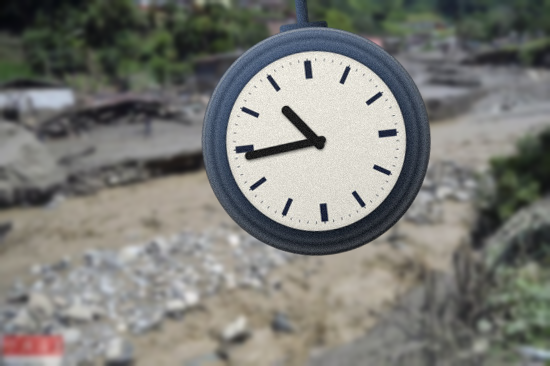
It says 10.44
